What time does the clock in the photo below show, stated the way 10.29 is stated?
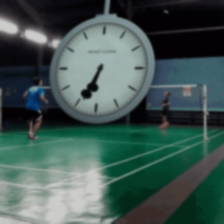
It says 6.34
